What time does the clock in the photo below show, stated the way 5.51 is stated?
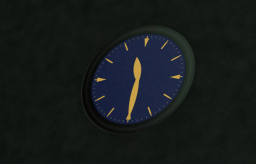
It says 11.30
